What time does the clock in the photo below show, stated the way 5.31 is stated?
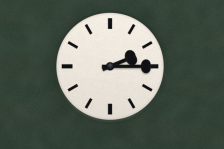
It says 2.15
